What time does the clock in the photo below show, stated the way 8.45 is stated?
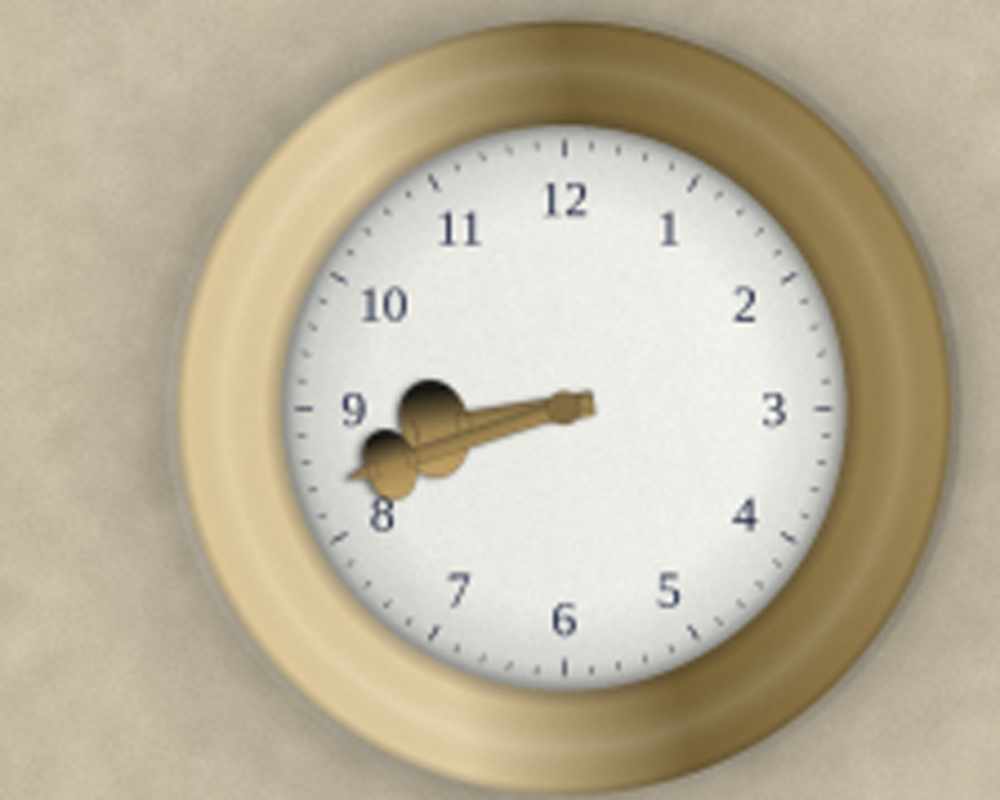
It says 8.42
